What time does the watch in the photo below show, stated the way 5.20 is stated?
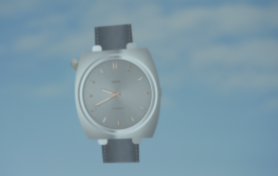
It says 9.41
